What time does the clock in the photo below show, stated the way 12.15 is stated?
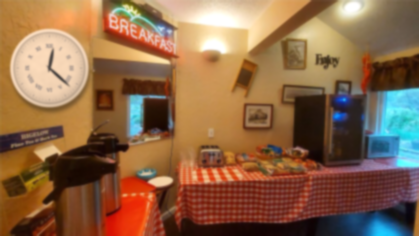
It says 12.22
